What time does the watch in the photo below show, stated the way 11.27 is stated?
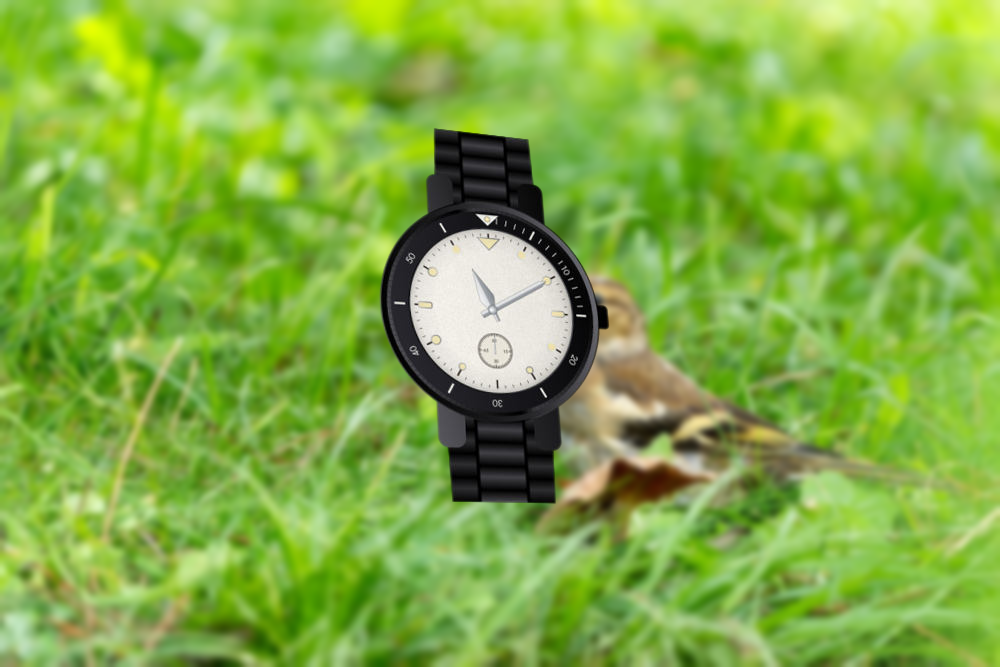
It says 11.10
